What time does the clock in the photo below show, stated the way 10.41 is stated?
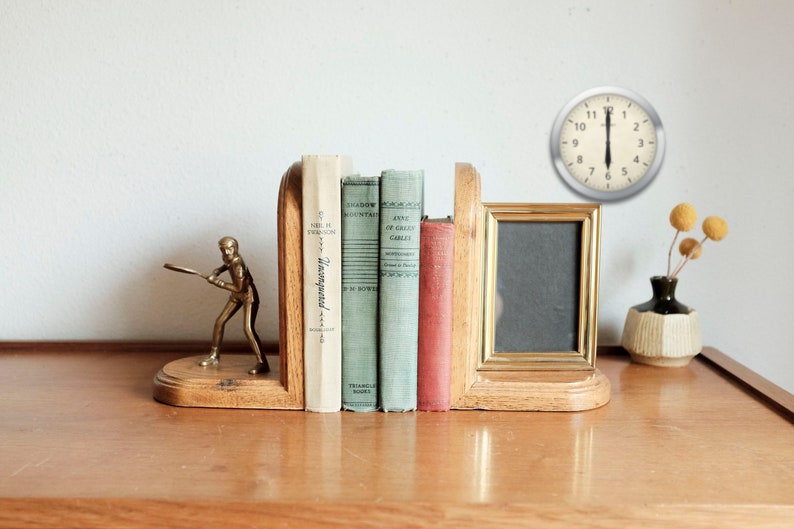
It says 6.00
